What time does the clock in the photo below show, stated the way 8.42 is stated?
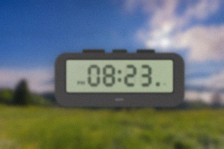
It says 8.23
